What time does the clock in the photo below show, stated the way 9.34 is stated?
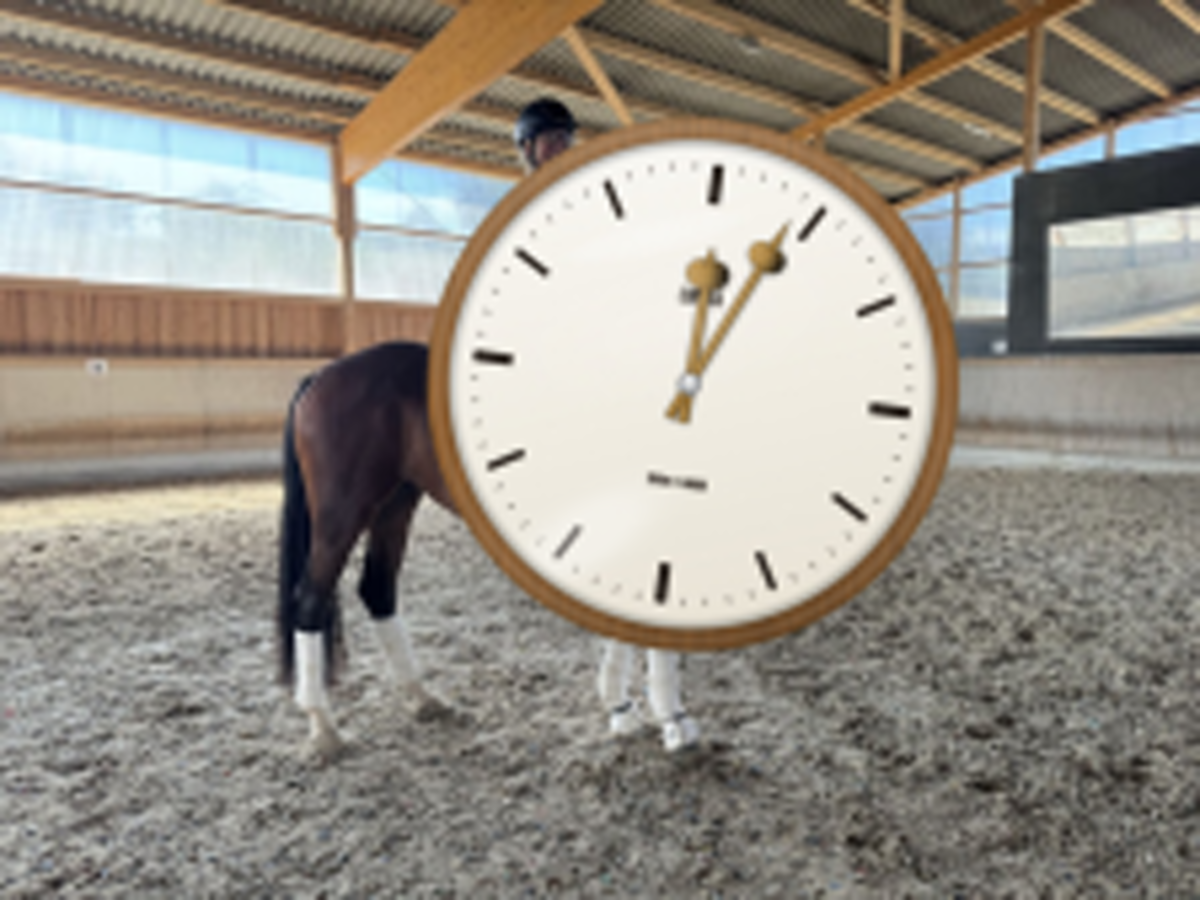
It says 12.04
